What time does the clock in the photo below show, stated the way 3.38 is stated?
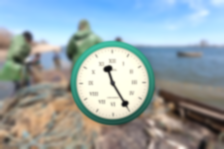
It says 11.25
